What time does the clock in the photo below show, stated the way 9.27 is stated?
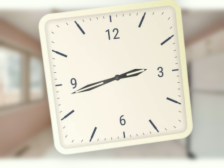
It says 2.43
